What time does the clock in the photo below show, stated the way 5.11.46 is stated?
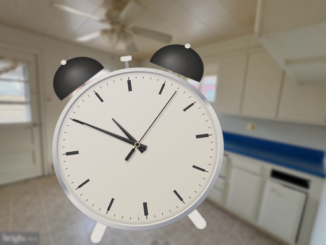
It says 10.50.07
